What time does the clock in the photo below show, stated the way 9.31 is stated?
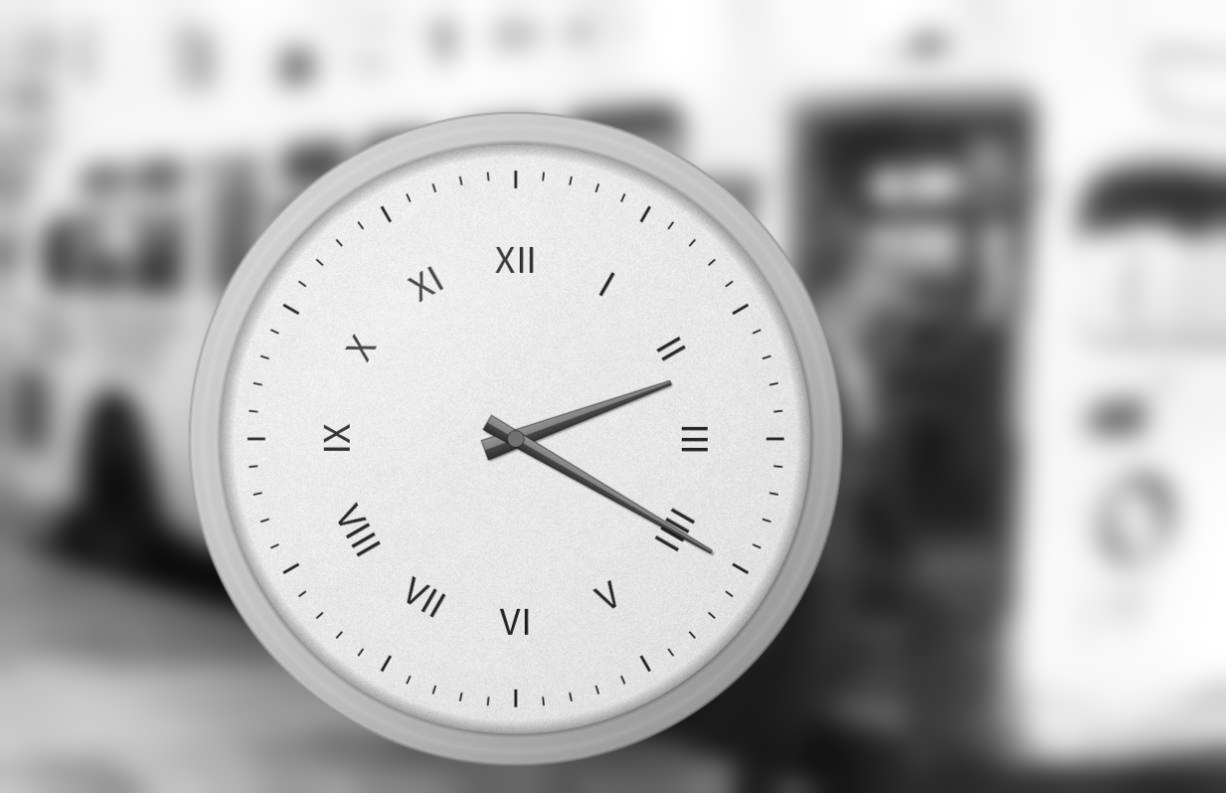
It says 2.20
